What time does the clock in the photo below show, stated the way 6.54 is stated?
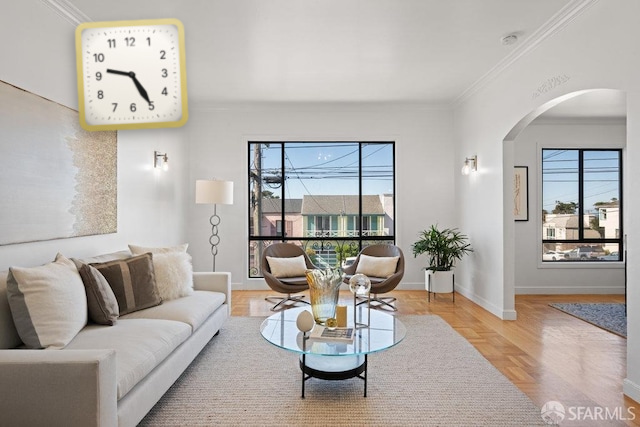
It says 9.25
